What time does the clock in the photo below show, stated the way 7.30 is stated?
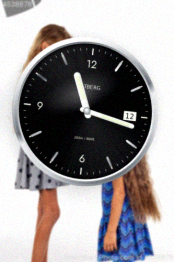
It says 11.17
